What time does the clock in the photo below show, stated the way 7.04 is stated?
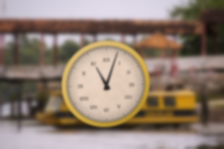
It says 11.03
